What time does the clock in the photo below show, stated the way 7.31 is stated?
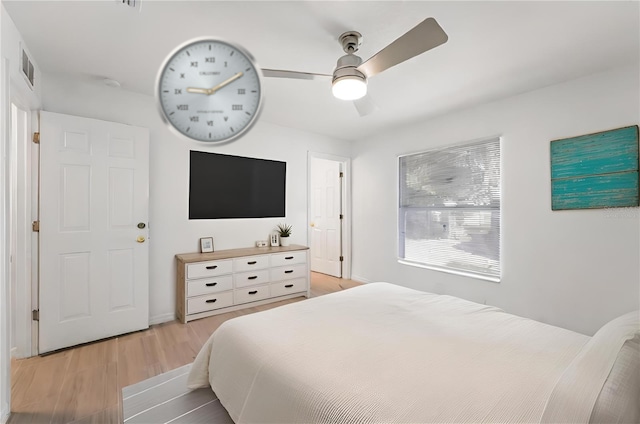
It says 9.10
